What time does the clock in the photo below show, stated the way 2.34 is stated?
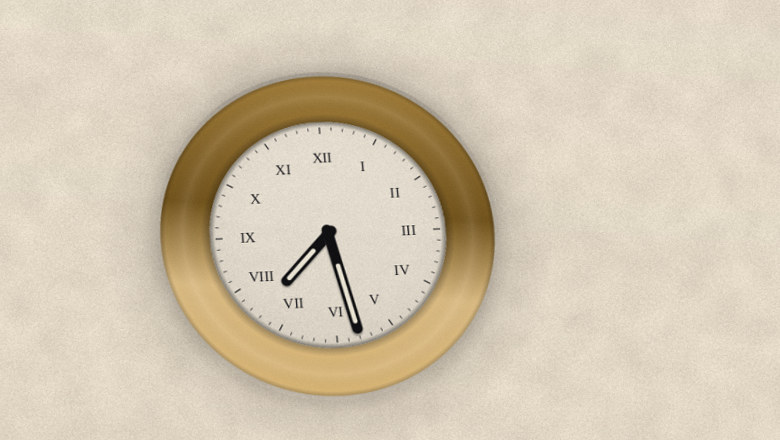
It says 7.28
